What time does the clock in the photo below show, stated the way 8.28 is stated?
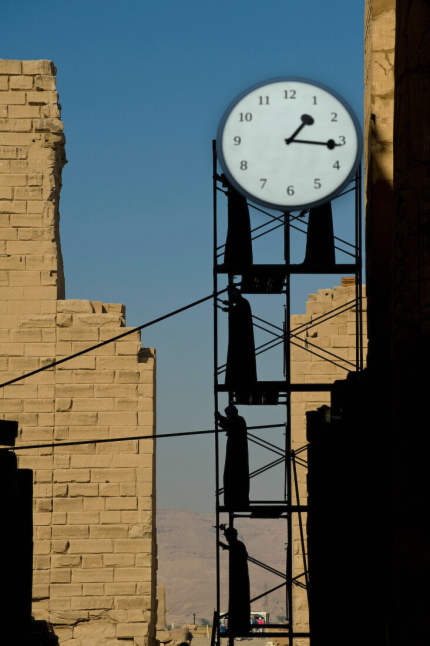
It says 1.16
